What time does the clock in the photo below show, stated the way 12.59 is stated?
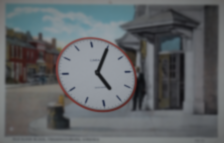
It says 5.05
